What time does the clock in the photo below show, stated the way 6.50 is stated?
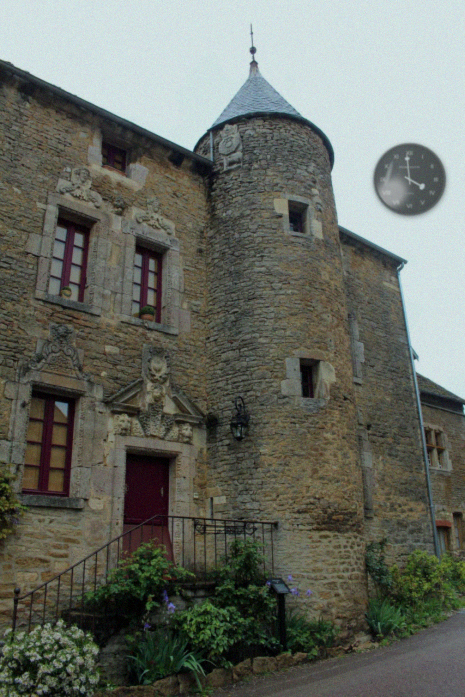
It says 3.59
